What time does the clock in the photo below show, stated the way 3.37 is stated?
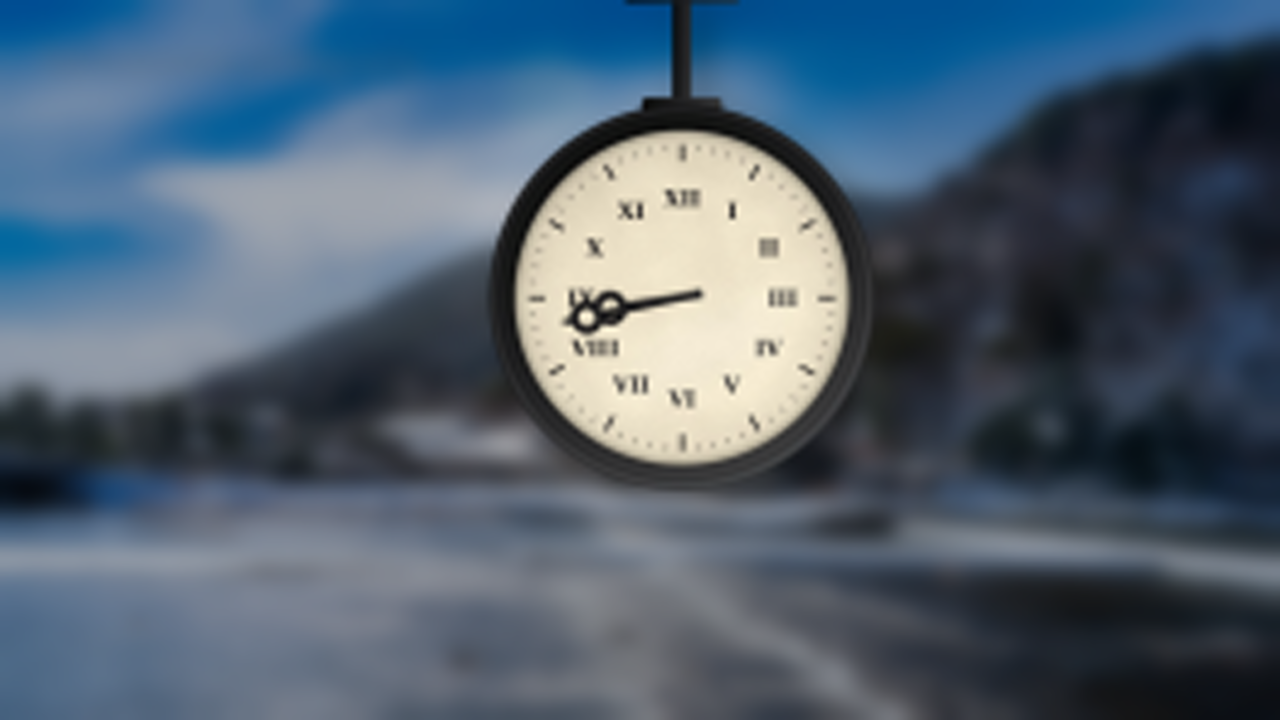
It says 8.43
